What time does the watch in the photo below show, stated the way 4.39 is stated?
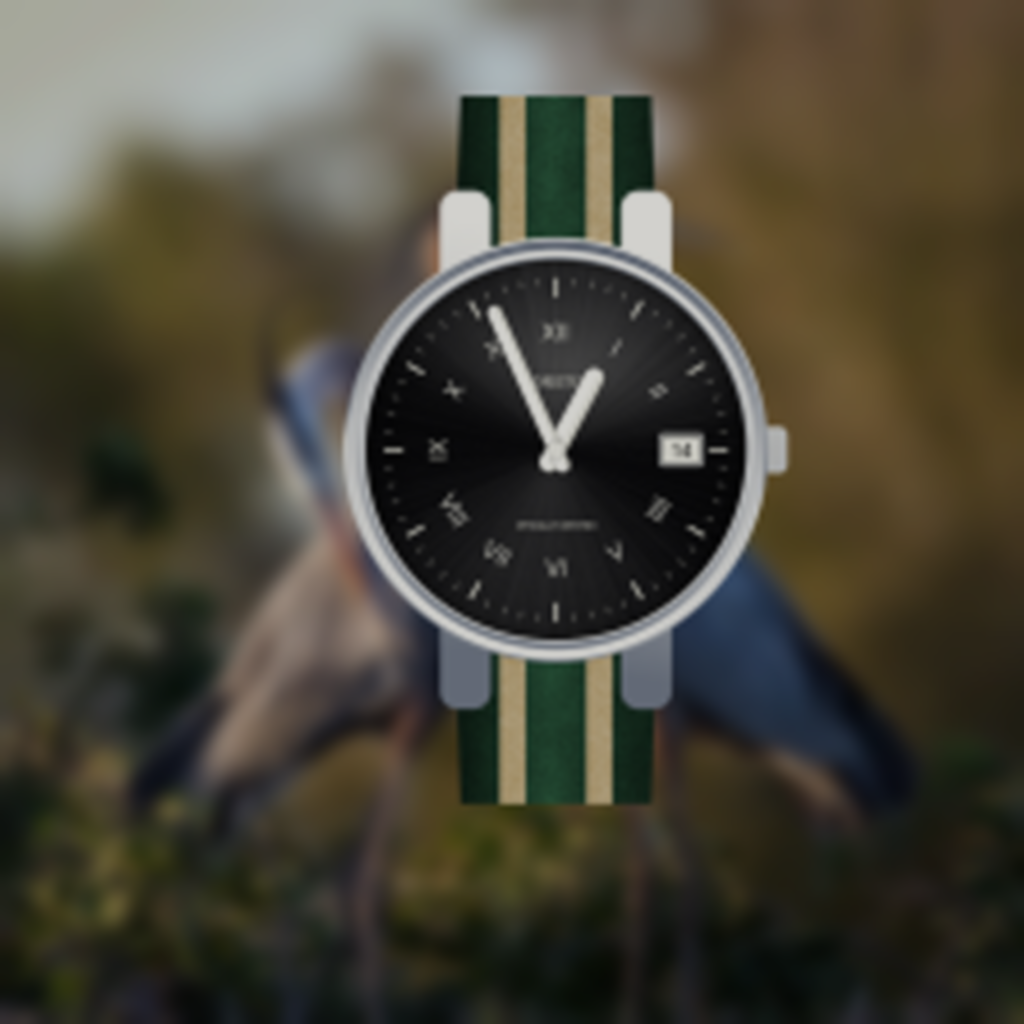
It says 12.56
